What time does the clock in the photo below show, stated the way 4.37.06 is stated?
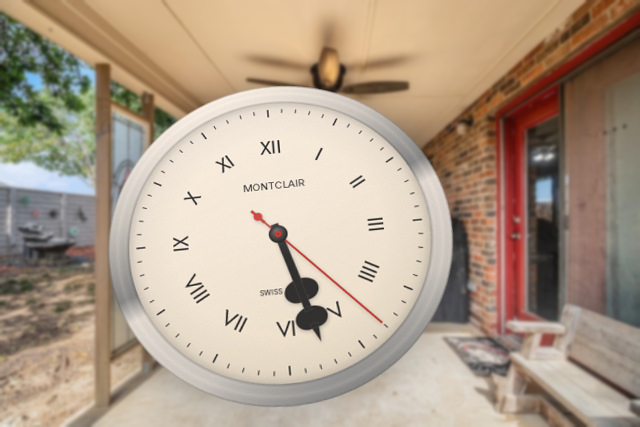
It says 5.27.23
